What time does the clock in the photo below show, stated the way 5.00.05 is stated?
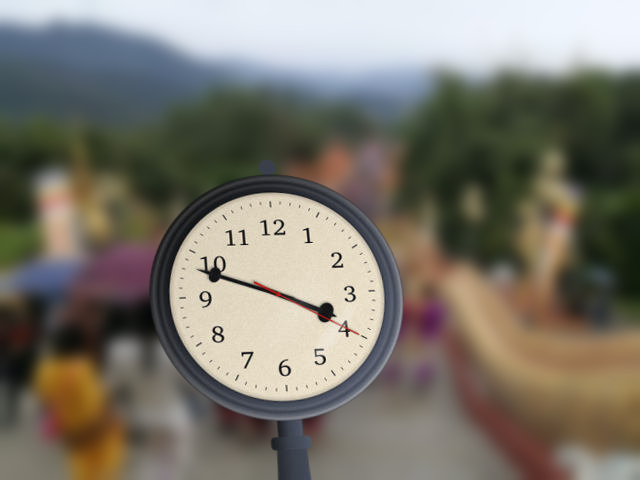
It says 3.48.20
